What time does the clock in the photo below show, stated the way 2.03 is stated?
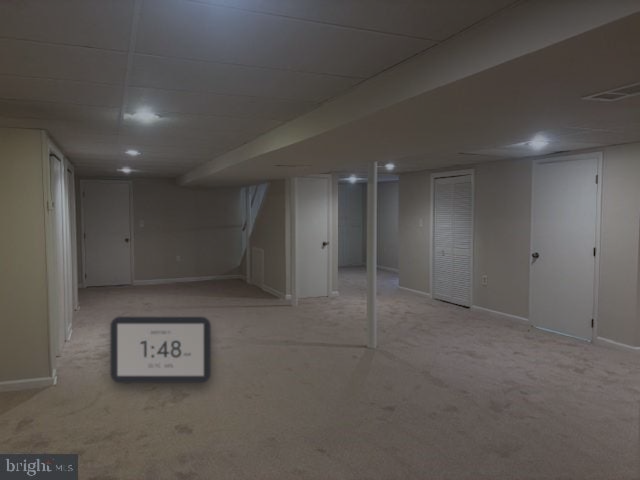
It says 1.48
